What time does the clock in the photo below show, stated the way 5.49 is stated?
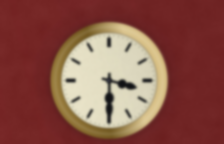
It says 3.30
